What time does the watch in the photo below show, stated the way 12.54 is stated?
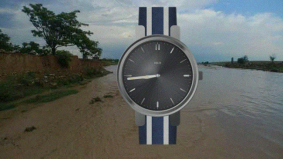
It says 8.44
